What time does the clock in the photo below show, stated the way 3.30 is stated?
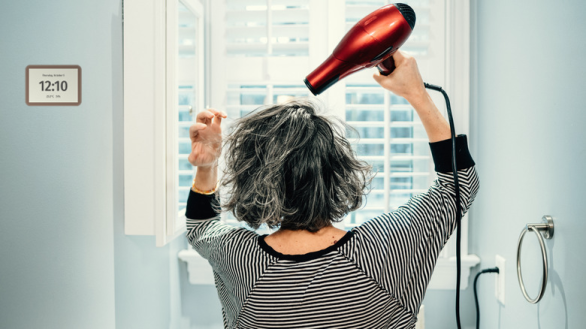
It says 12.10
